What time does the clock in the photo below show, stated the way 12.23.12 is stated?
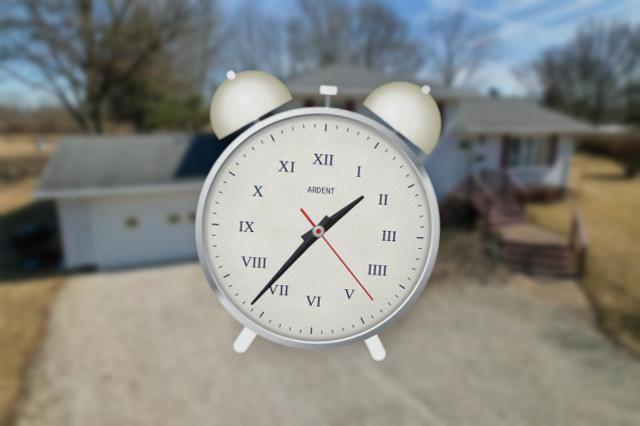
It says 1.36.23
